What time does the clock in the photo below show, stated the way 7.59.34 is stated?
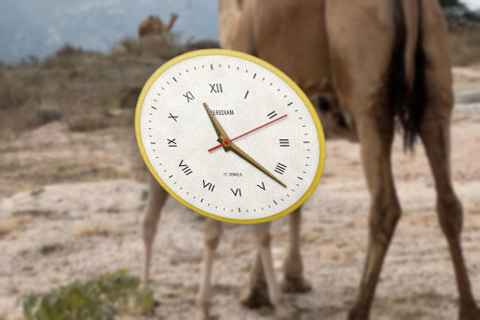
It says 11.22.11
